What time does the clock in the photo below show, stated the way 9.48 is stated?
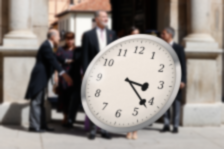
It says 3.22
